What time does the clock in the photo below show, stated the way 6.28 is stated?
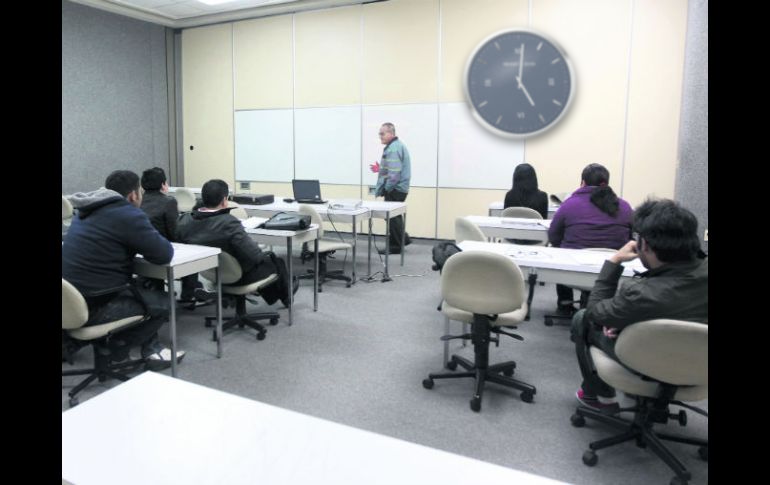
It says 5.01
